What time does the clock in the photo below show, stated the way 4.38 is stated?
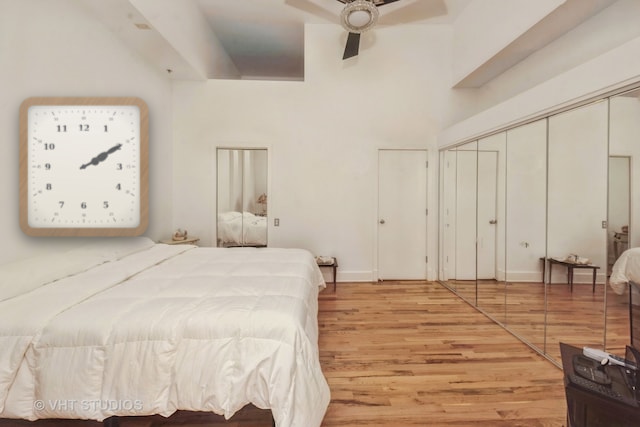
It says 2.10
